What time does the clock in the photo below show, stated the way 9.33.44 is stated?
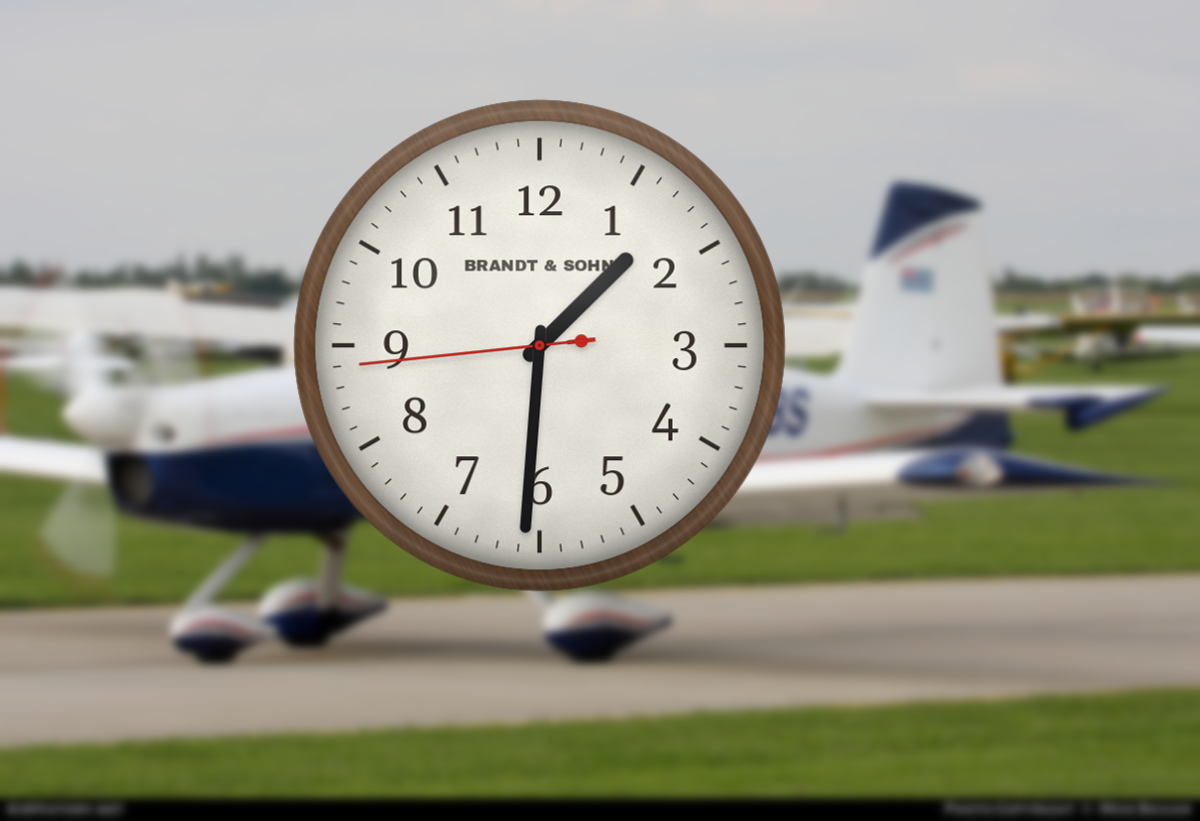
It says 1.30.44
